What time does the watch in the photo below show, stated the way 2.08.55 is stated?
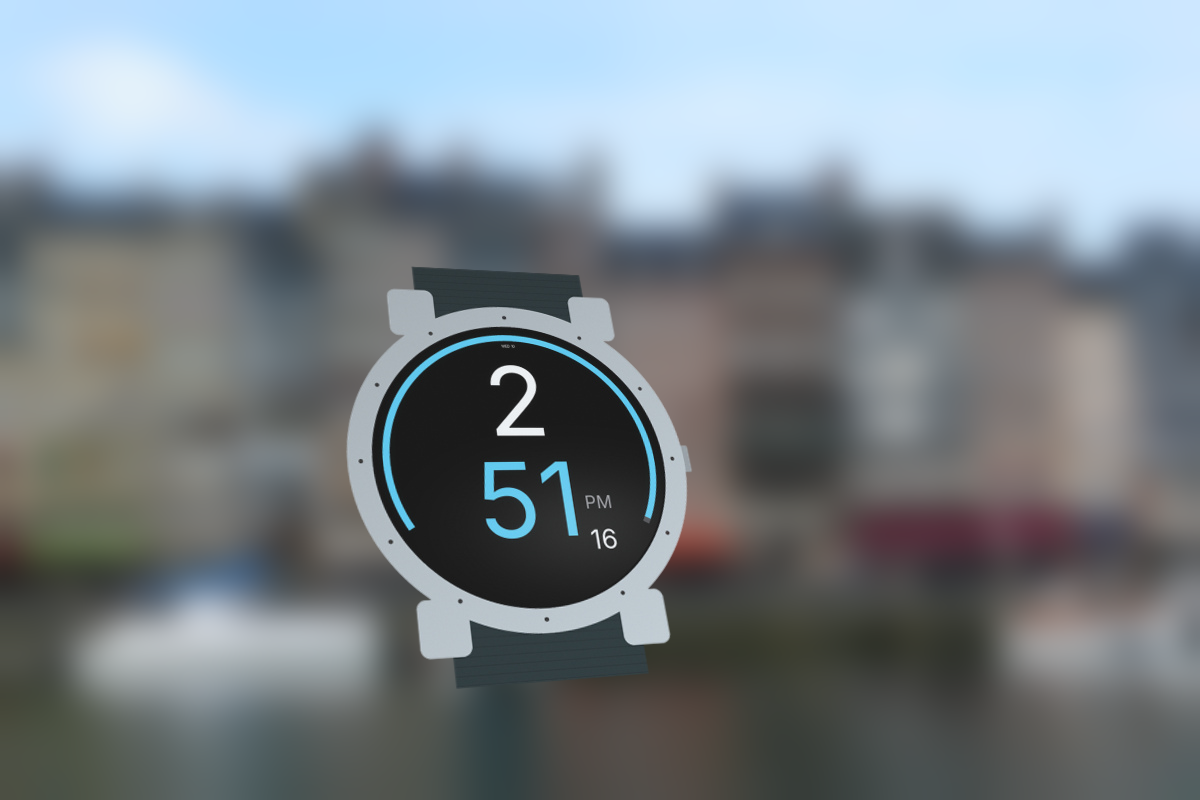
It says 2.51.16
